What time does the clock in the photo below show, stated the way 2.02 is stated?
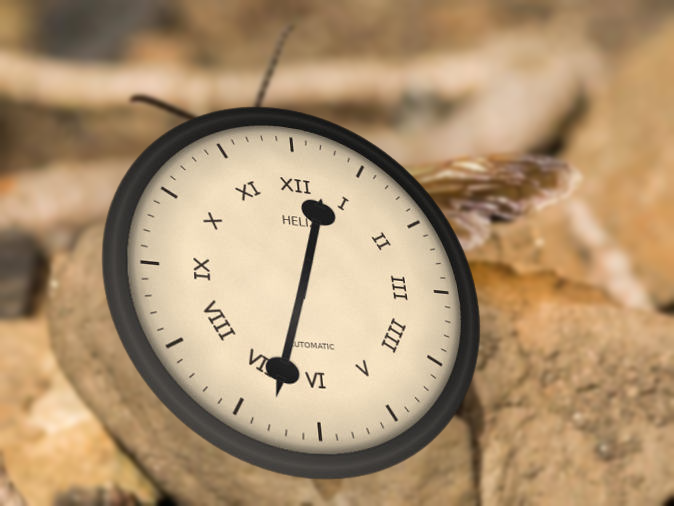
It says 12.33
